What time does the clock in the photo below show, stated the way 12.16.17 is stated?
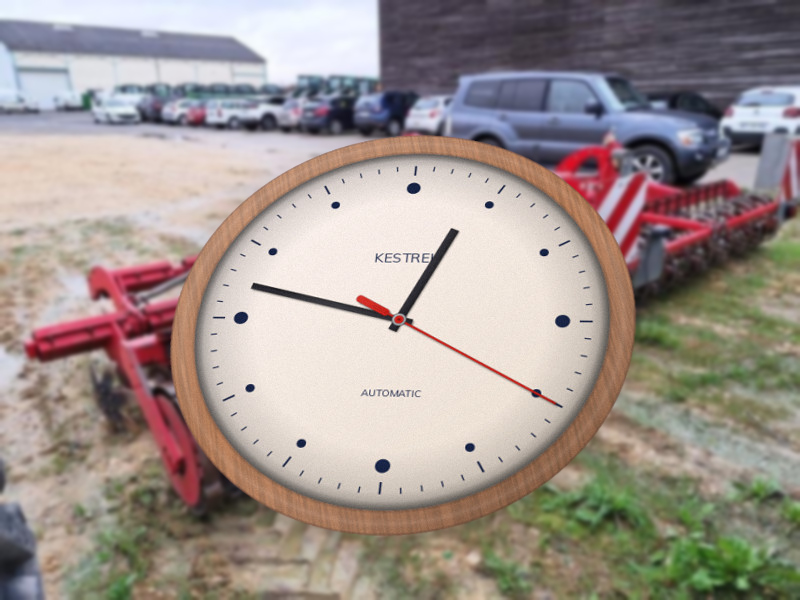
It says 12.47.20
